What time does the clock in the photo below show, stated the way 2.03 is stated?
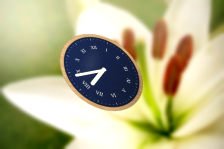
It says 7.44
